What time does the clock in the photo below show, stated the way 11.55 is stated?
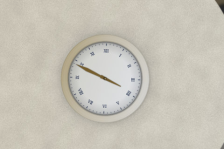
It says 3.49
